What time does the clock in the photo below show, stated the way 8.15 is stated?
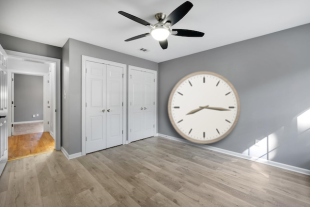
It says 8.16
